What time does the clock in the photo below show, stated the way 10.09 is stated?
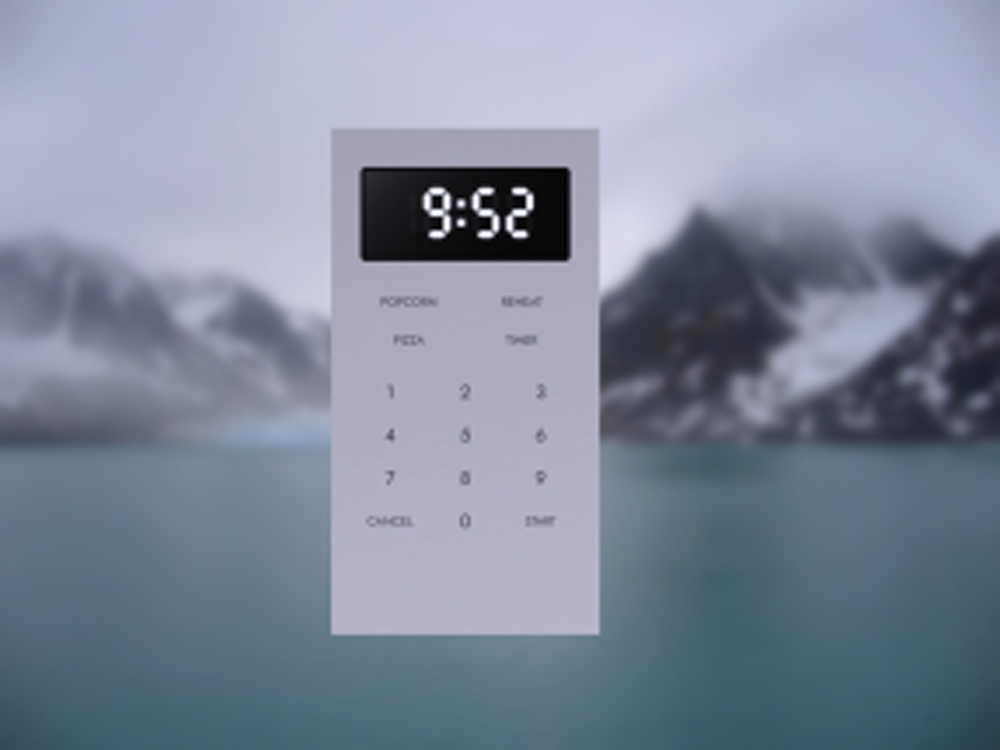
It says 9.52
